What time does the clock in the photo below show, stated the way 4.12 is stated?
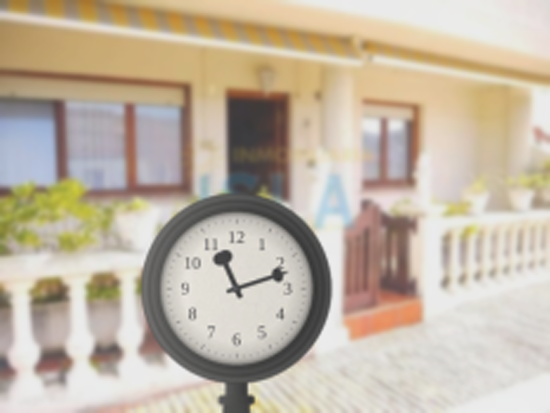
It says 11.12
